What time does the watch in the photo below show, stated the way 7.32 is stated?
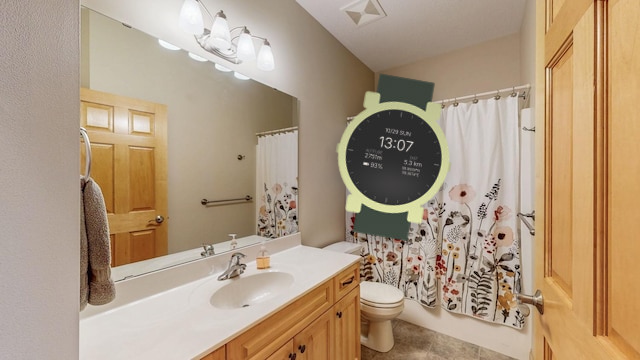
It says 13.07
